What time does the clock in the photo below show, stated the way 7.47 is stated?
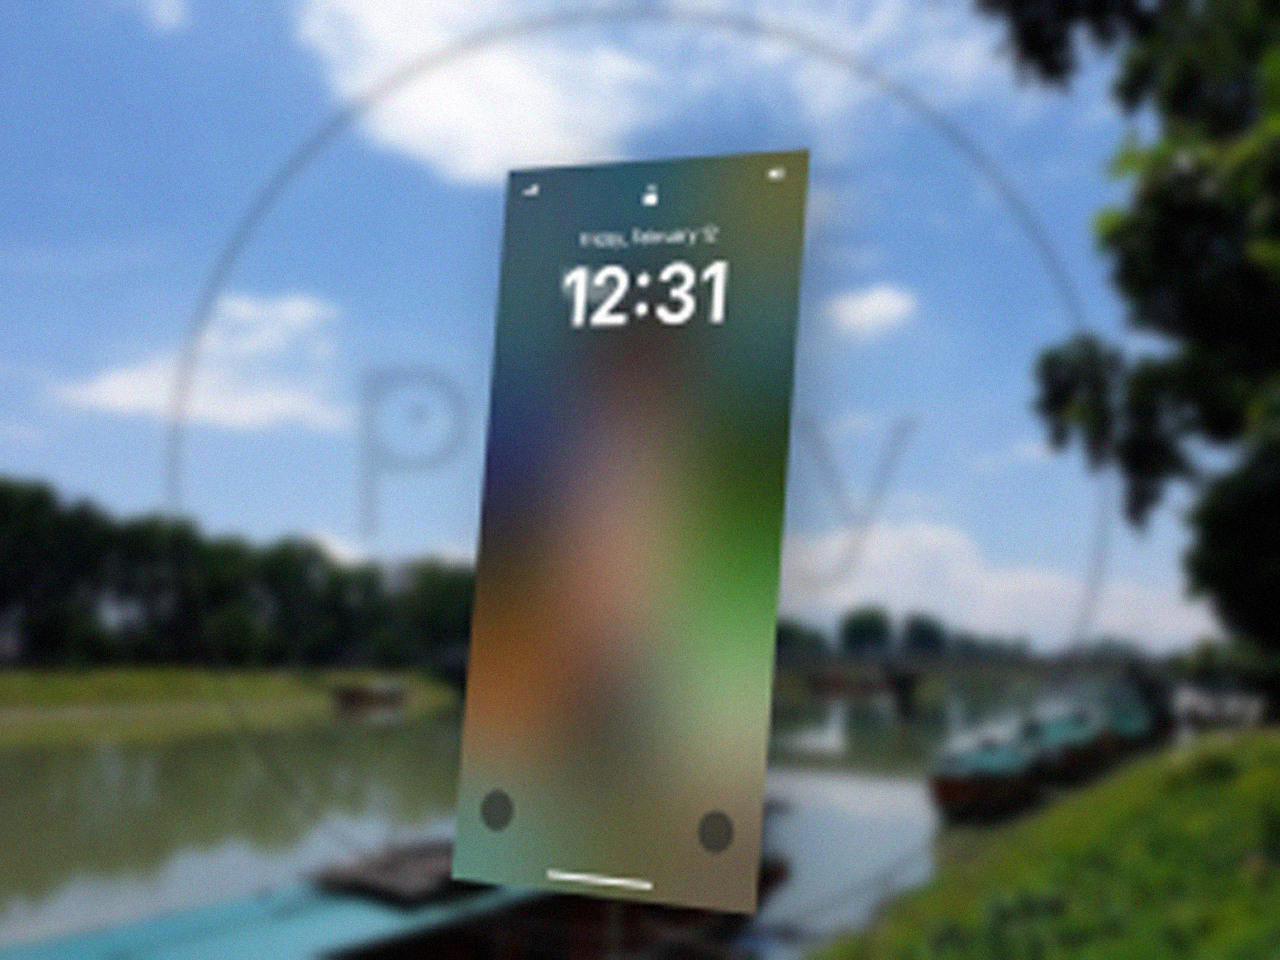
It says 12.31
